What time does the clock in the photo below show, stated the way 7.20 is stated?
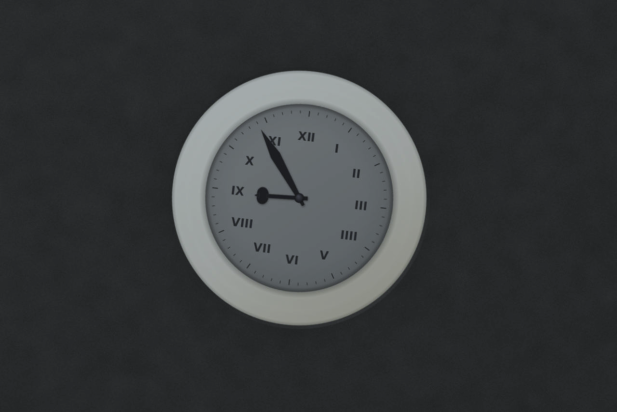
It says 8.54
